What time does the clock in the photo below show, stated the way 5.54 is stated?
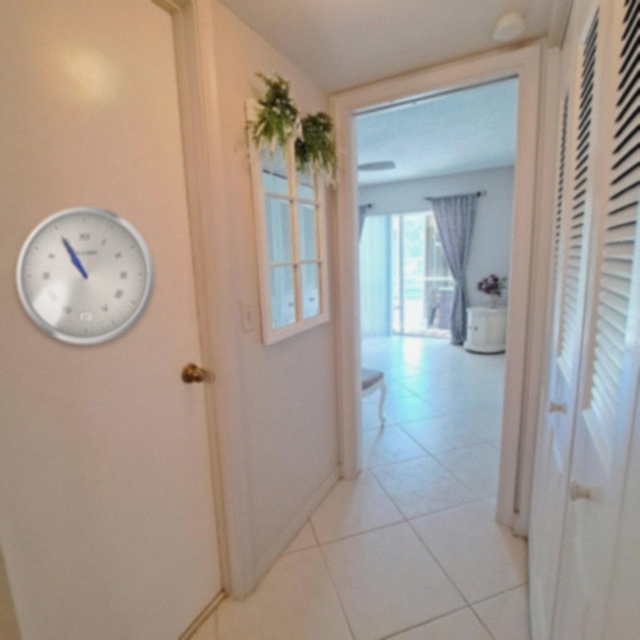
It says 10.55
